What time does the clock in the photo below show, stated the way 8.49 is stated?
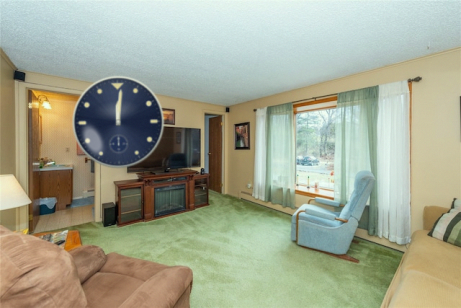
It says 12.01
